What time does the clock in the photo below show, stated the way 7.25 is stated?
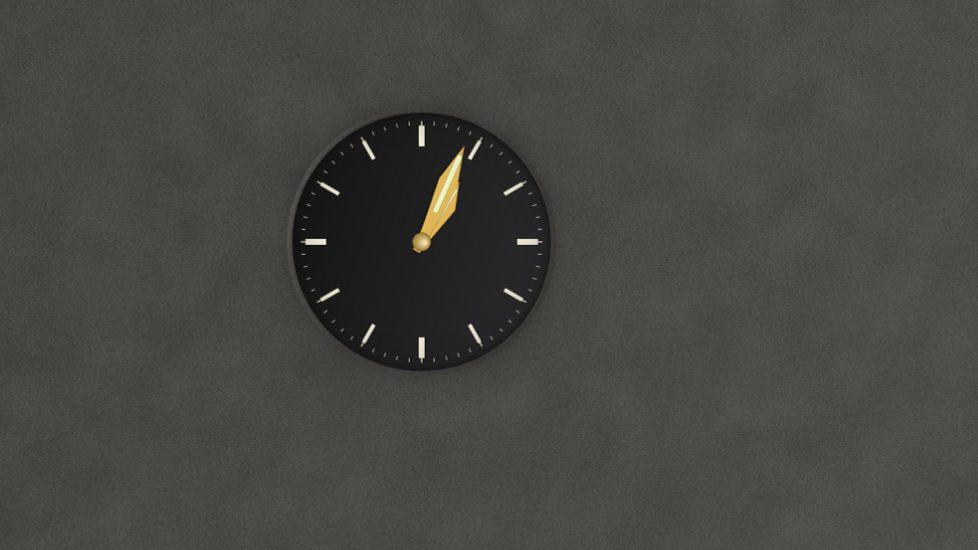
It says 1.04
